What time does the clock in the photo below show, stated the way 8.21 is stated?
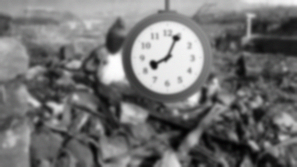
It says 8.04
